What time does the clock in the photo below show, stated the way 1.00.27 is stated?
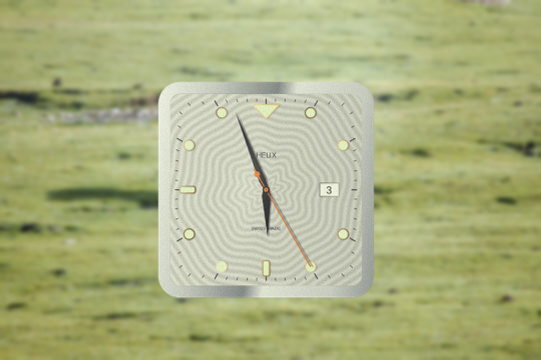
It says 5.56.25
